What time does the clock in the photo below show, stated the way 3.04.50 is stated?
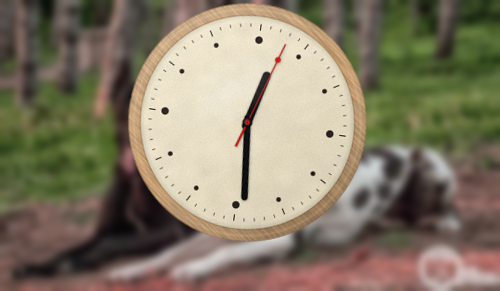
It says 12.29.03
